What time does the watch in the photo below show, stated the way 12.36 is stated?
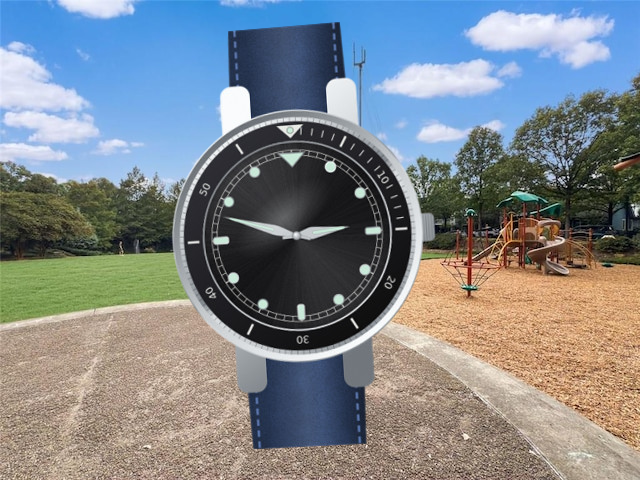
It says 2.48
